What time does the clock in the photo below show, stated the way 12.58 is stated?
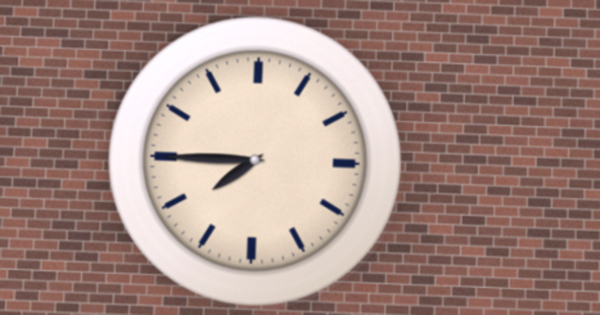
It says 7.45
